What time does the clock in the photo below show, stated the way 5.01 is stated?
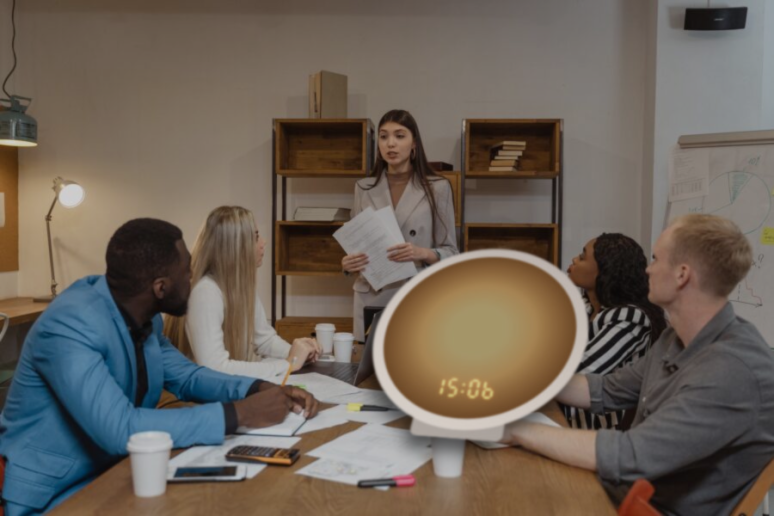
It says 15.06
